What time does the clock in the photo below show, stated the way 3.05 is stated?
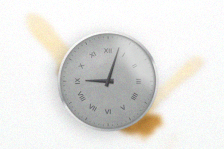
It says 9.03
